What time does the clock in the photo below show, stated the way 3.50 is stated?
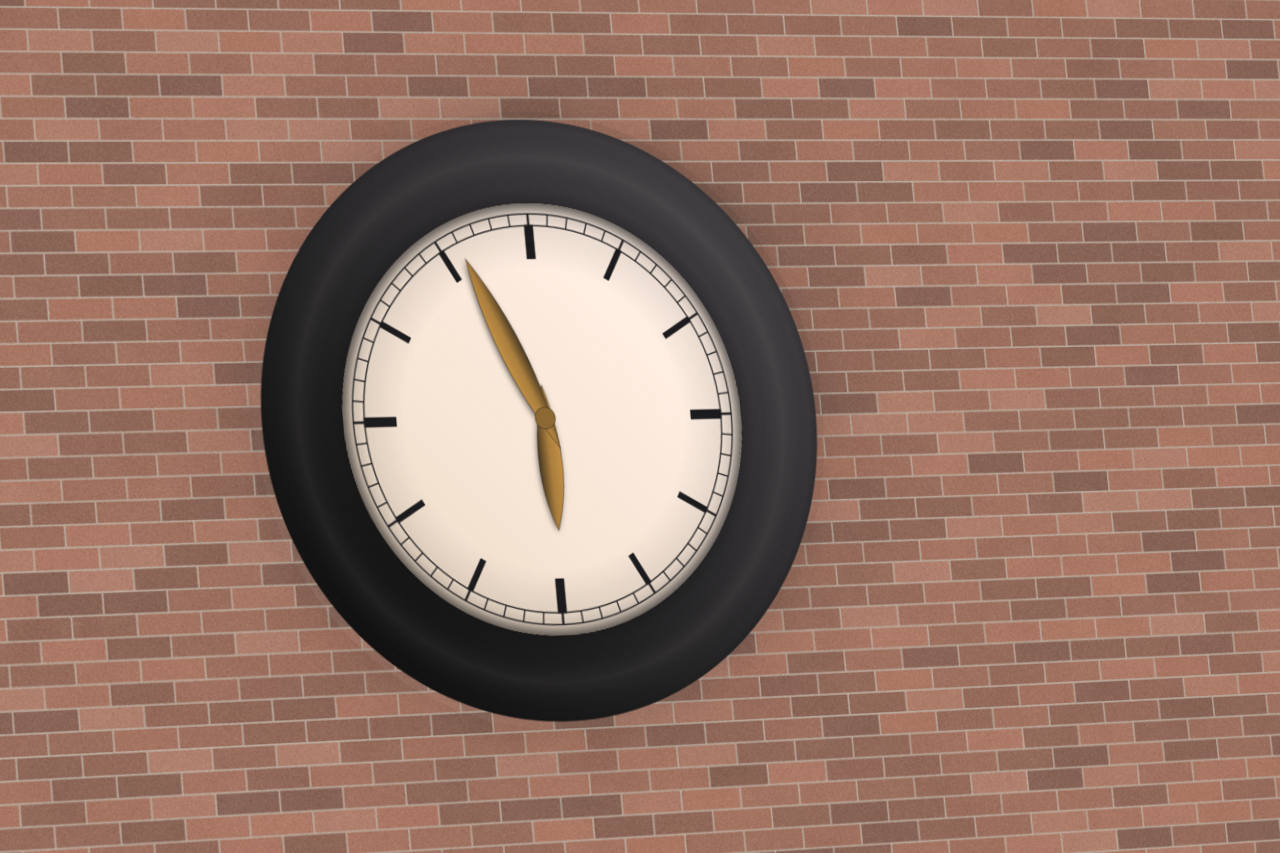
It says 5.56
